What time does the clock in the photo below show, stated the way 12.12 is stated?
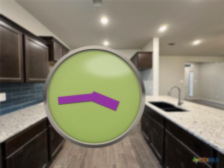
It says 3.44
